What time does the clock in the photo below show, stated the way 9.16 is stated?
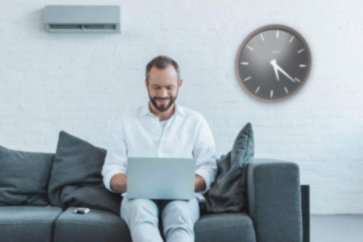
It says 5.21
